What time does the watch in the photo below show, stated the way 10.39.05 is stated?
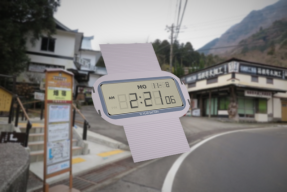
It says 2.21.06
